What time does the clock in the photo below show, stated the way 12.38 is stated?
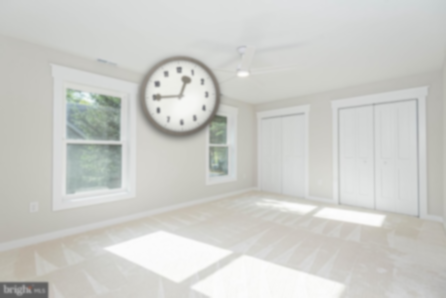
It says 12.45
